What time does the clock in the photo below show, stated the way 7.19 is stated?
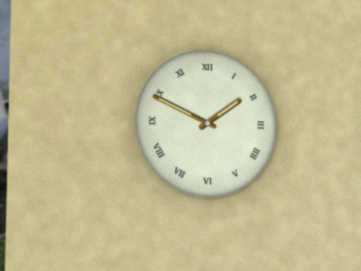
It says 1.49
